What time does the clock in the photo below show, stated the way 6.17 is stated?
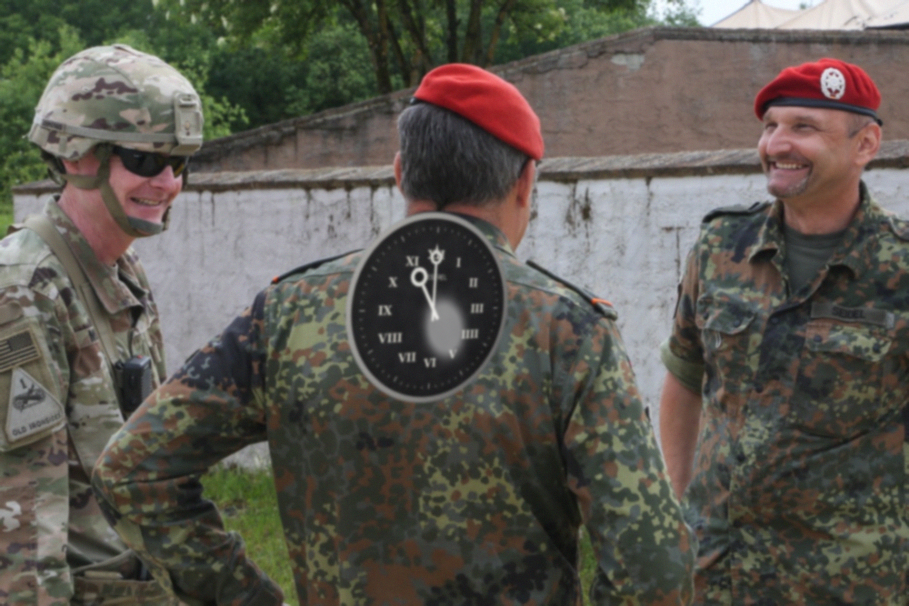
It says 11.00
